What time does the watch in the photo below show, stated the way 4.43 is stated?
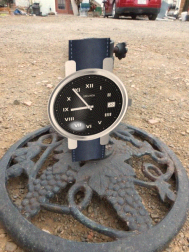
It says 8.54
